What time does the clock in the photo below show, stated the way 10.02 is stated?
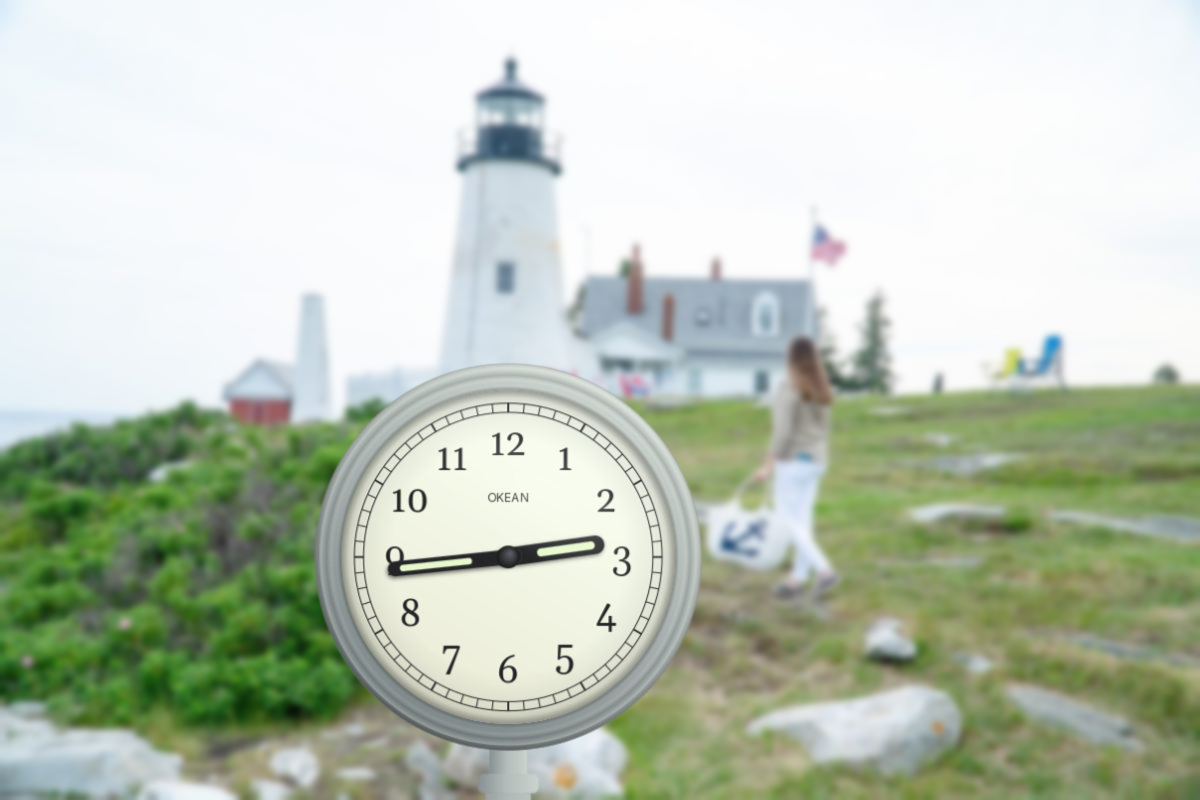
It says 2.44
